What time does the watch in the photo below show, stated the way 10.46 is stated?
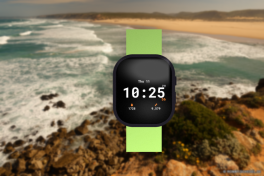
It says 10.25
